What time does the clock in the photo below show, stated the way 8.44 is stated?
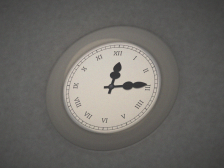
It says 12.14
